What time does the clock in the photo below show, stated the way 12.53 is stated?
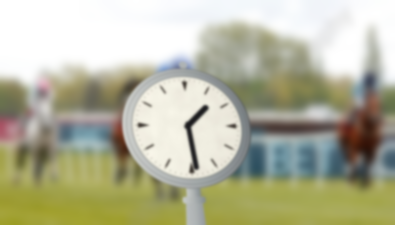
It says 1.29
